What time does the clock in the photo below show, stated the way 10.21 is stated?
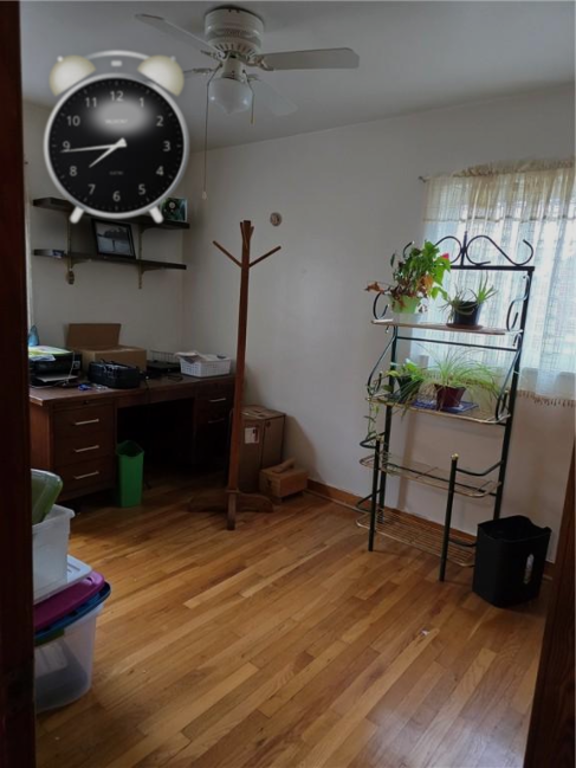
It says 7.44
